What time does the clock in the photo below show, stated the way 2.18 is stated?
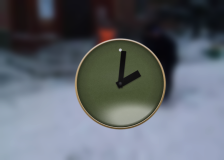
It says 2.01
